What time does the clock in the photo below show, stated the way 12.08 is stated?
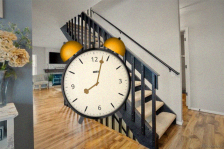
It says 8.03
